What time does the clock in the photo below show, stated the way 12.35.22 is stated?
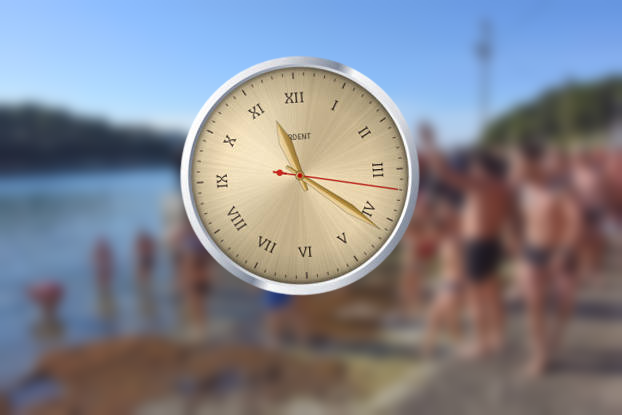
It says 11.21.17
